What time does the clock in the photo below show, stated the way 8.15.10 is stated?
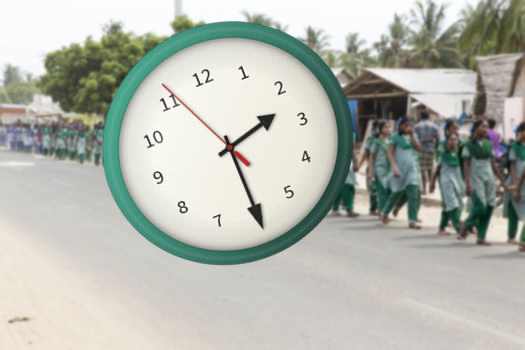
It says 2.29.56
